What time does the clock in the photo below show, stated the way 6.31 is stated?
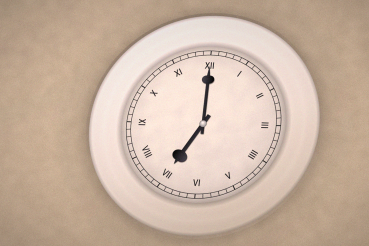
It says 7.00
